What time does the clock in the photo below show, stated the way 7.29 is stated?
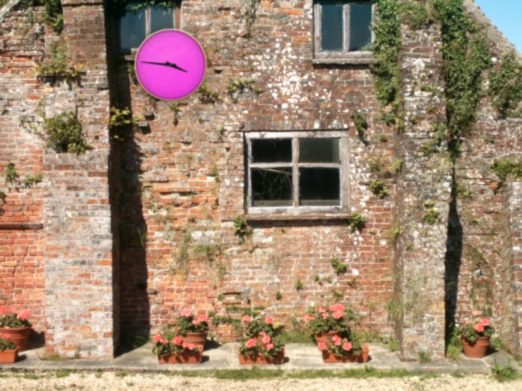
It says 3.46
